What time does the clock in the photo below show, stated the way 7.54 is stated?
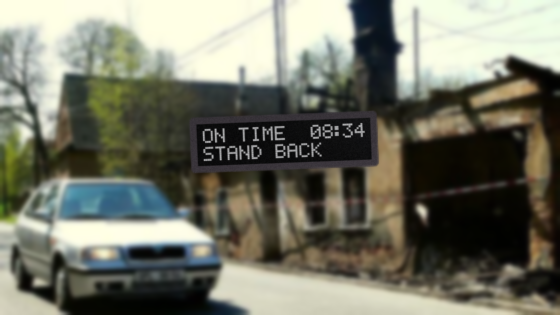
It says 8.34
